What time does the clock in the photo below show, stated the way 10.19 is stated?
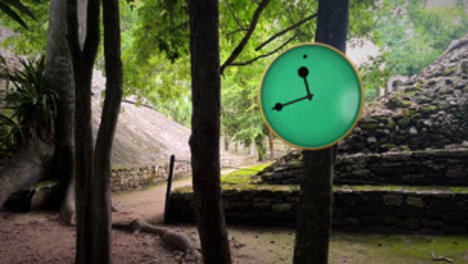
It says 11.43
